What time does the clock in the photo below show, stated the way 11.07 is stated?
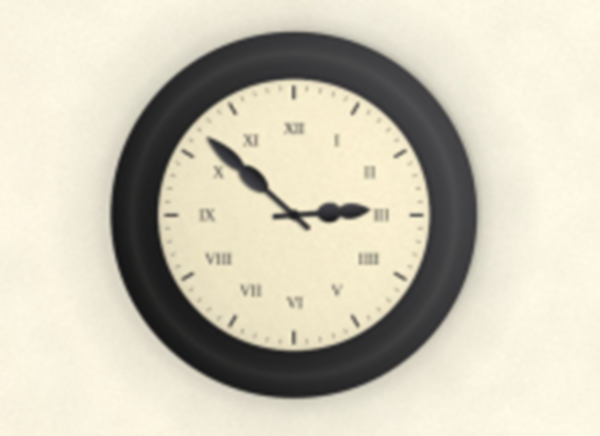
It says 2.52
